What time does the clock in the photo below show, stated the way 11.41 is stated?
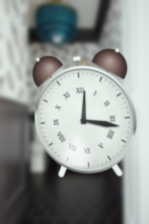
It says 12.17
